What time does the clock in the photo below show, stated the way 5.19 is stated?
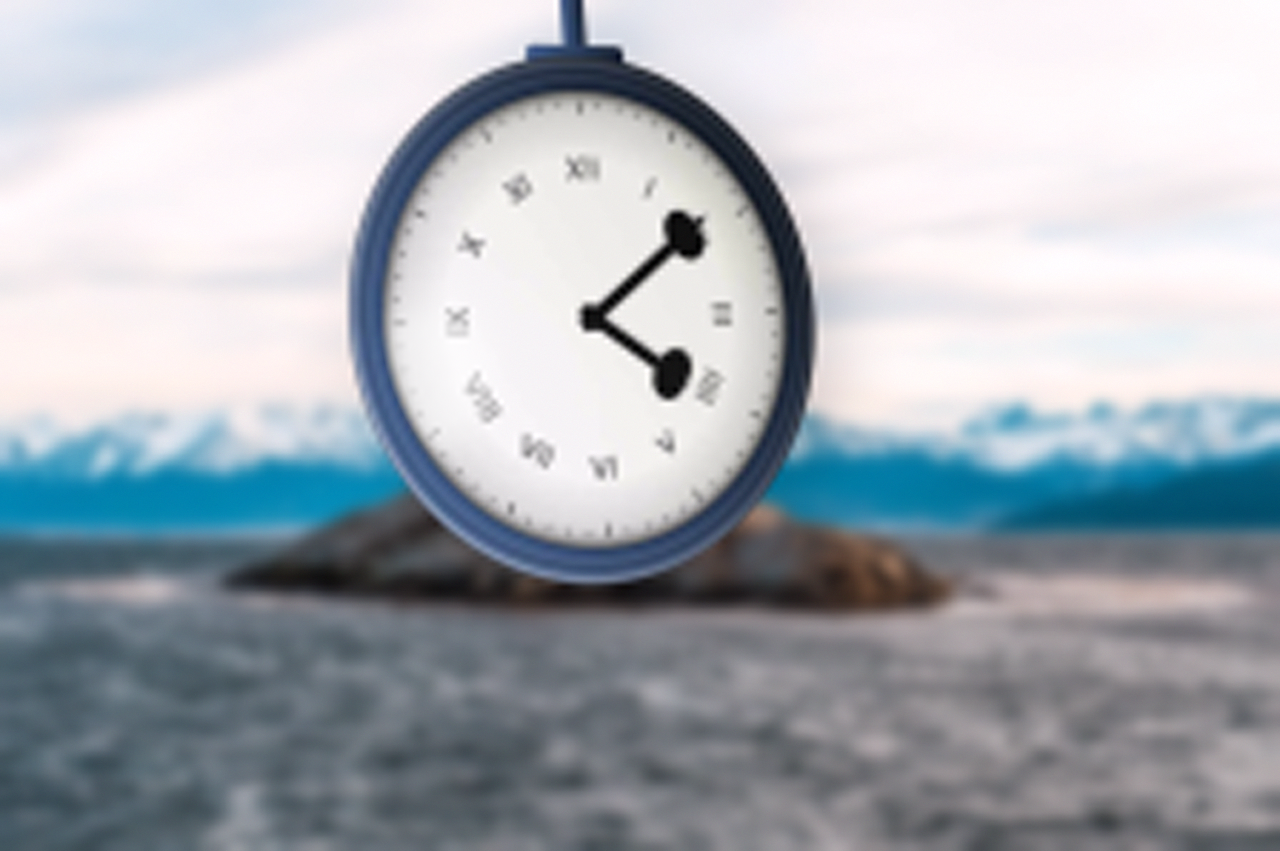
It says 4.09
